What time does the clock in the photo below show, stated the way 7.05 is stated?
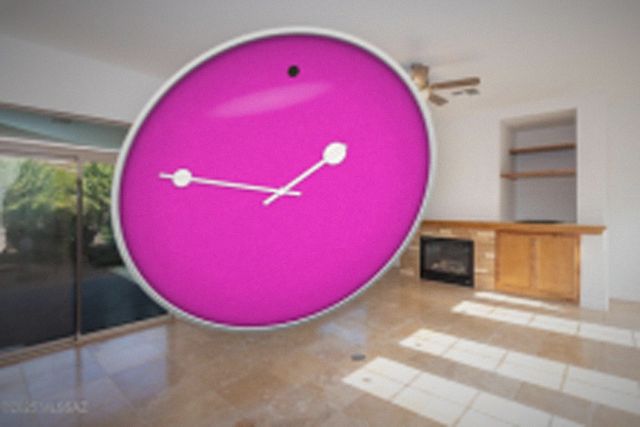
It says 1.47
